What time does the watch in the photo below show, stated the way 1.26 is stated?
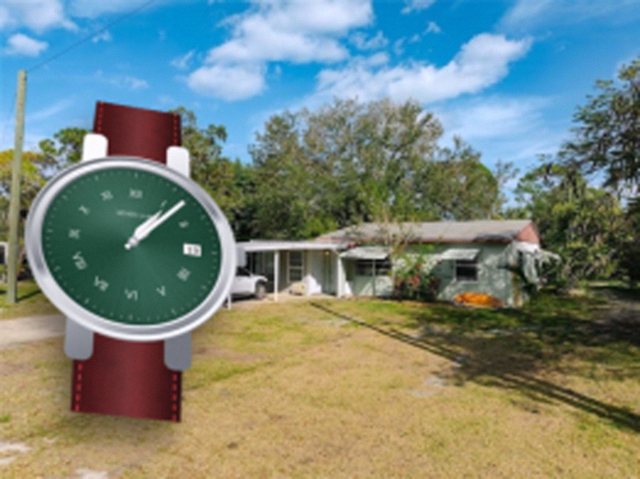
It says 1.07
